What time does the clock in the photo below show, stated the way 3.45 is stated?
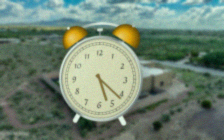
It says 5.22
